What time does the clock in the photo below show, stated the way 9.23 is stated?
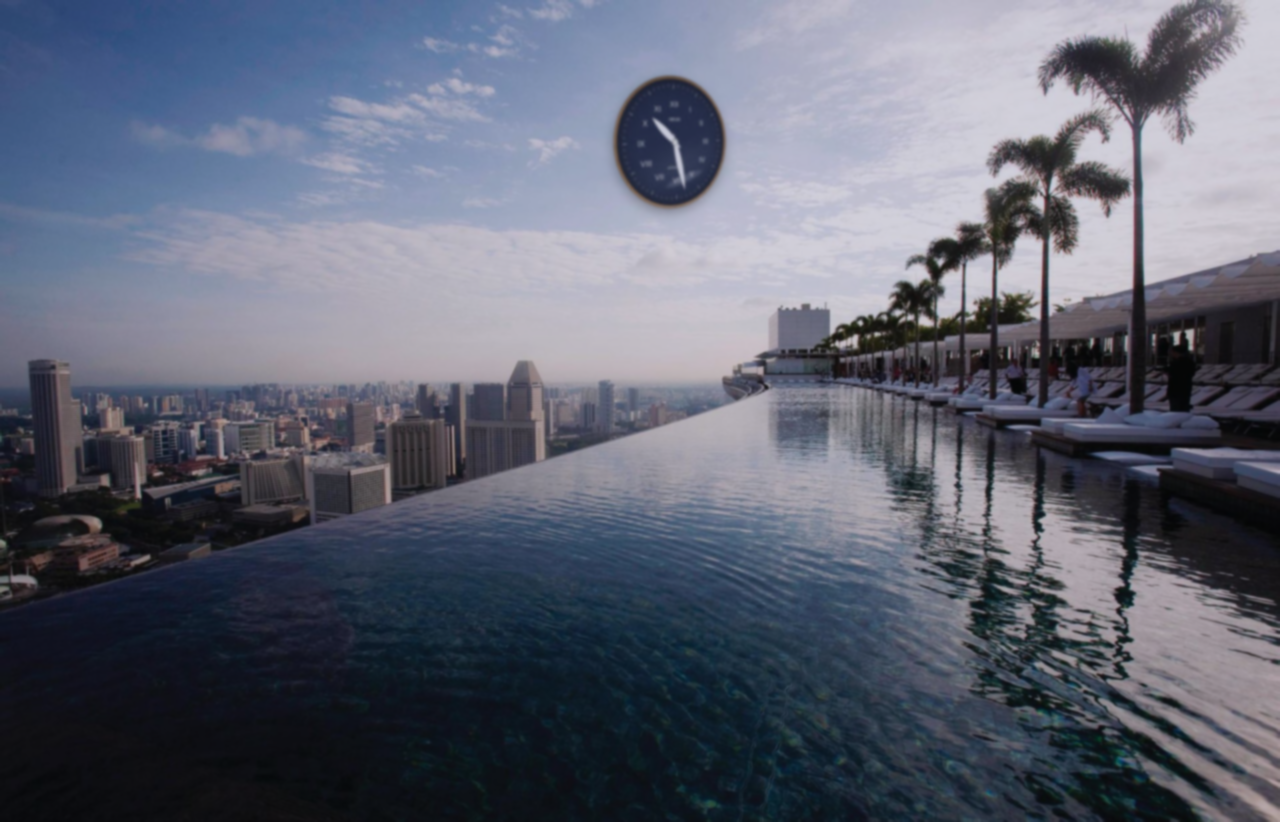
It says 10.28
